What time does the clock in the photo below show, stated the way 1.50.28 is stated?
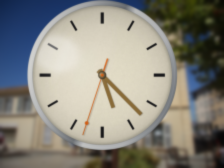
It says 5.22.33
